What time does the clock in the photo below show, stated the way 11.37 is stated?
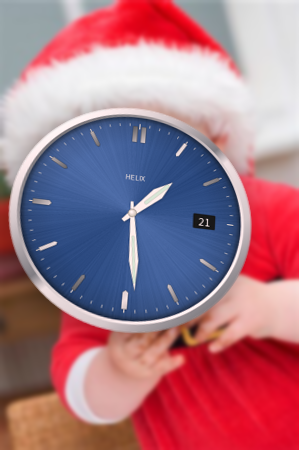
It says 1.29
